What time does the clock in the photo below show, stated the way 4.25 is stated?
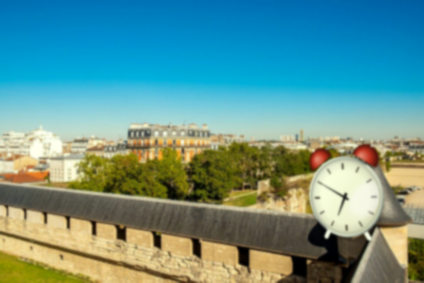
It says 6.50
